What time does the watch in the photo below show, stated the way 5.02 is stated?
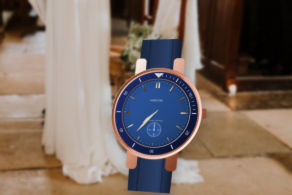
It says 7.37
